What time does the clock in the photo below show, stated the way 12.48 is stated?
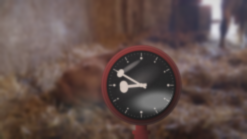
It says 8.50
